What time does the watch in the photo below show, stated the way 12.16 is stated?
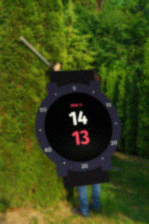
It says 14.13
